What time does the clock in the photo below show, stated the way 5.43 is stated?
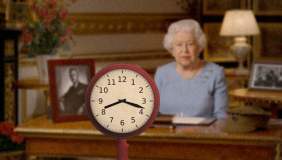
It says 8.18
